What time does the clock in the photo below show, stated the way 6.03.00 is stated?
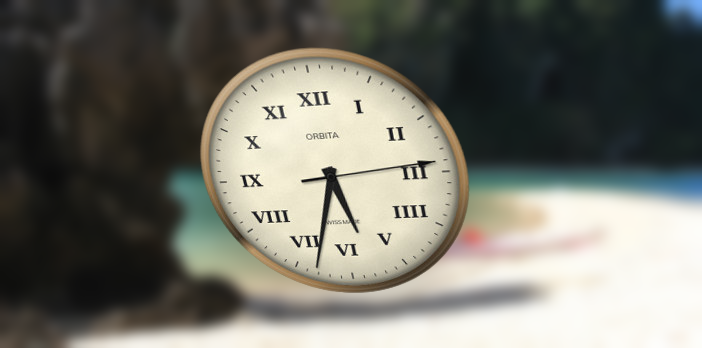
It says 5.33.14
